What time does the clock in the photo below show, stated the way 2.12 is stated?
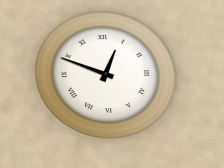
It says 12.49
